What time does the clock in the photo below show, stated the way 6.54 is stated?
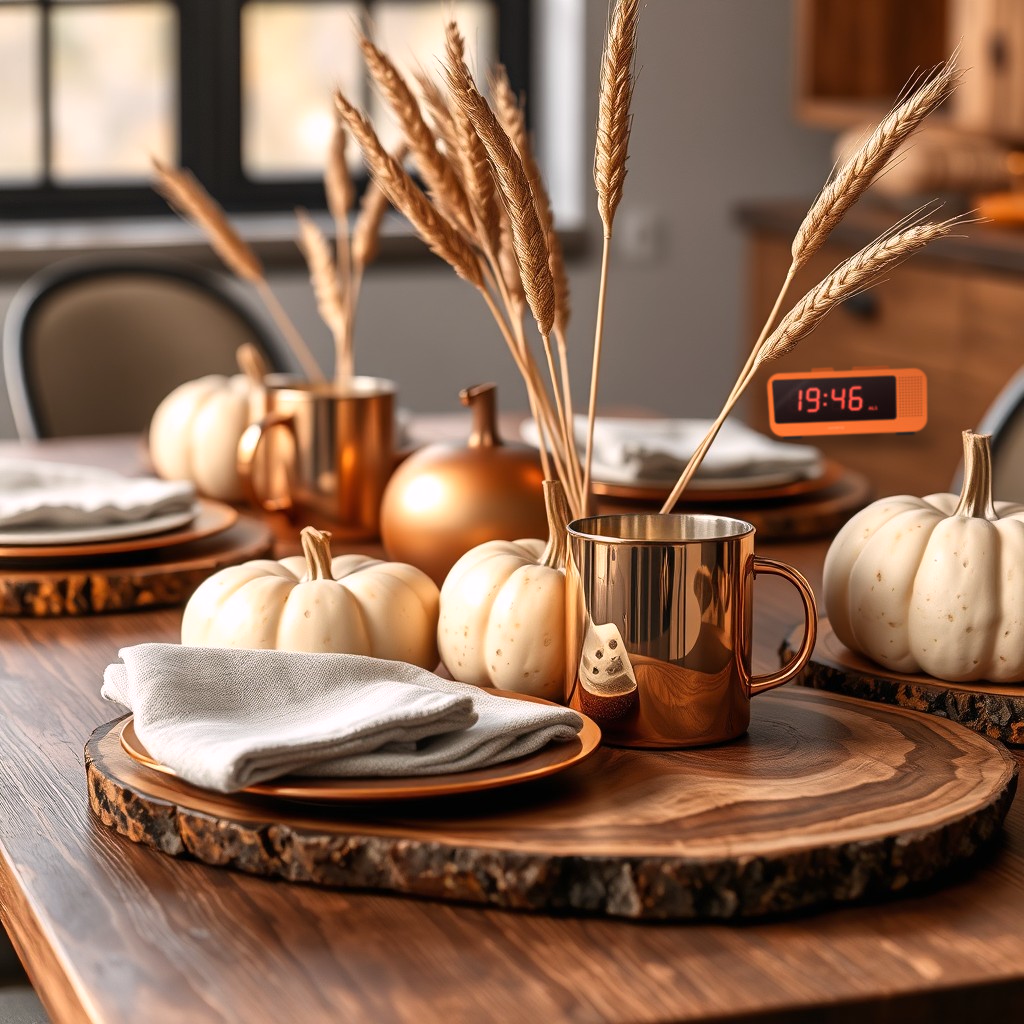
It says 19.46
